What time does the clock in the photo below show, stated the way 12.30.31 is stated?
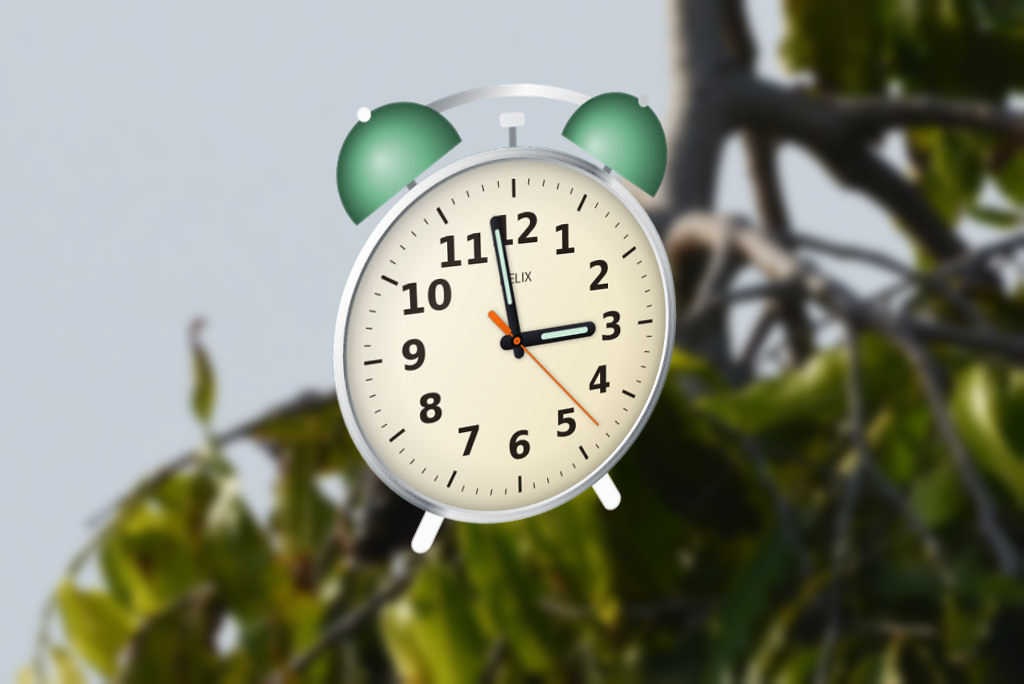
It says 2.58.23
